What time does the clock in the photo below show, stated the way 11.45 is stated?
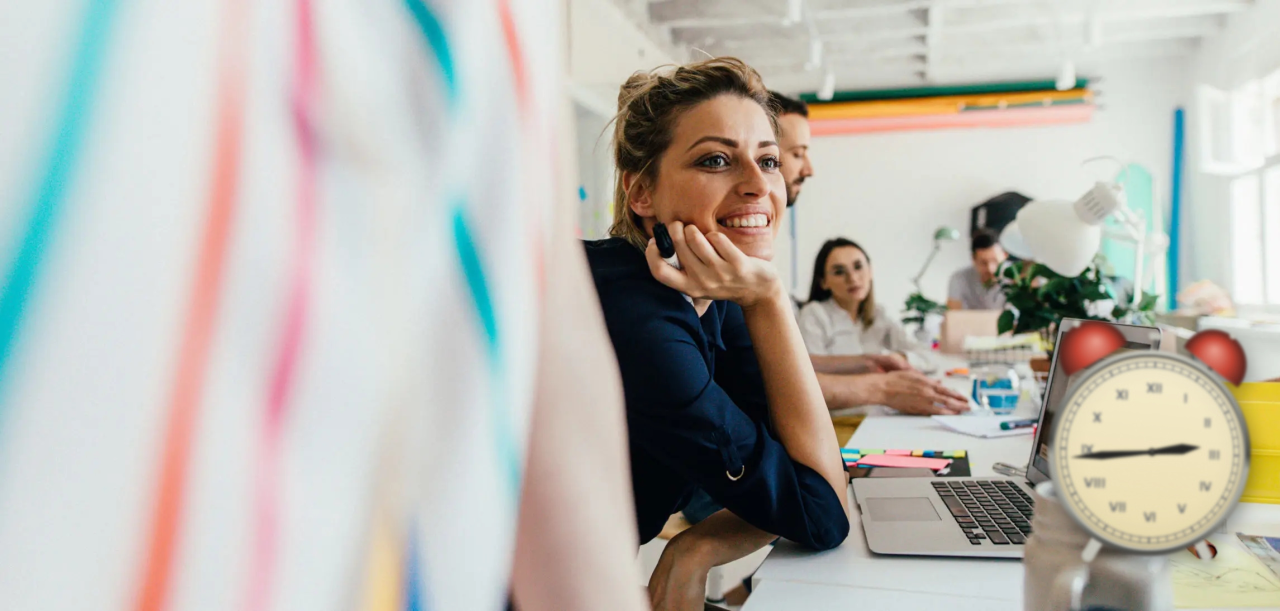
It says 2.44
